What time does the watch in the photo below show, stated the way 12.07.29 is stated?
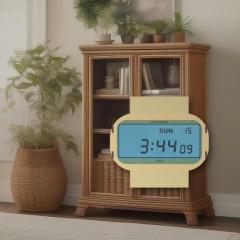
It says 3.44.09
